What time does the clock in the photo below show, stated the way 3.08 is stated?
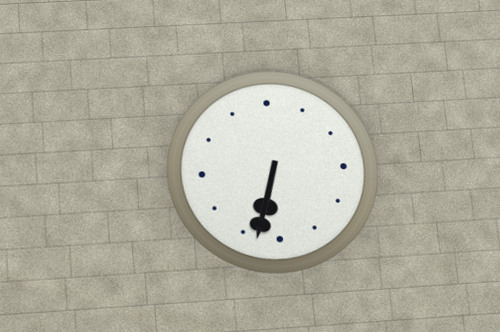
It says 6.33
